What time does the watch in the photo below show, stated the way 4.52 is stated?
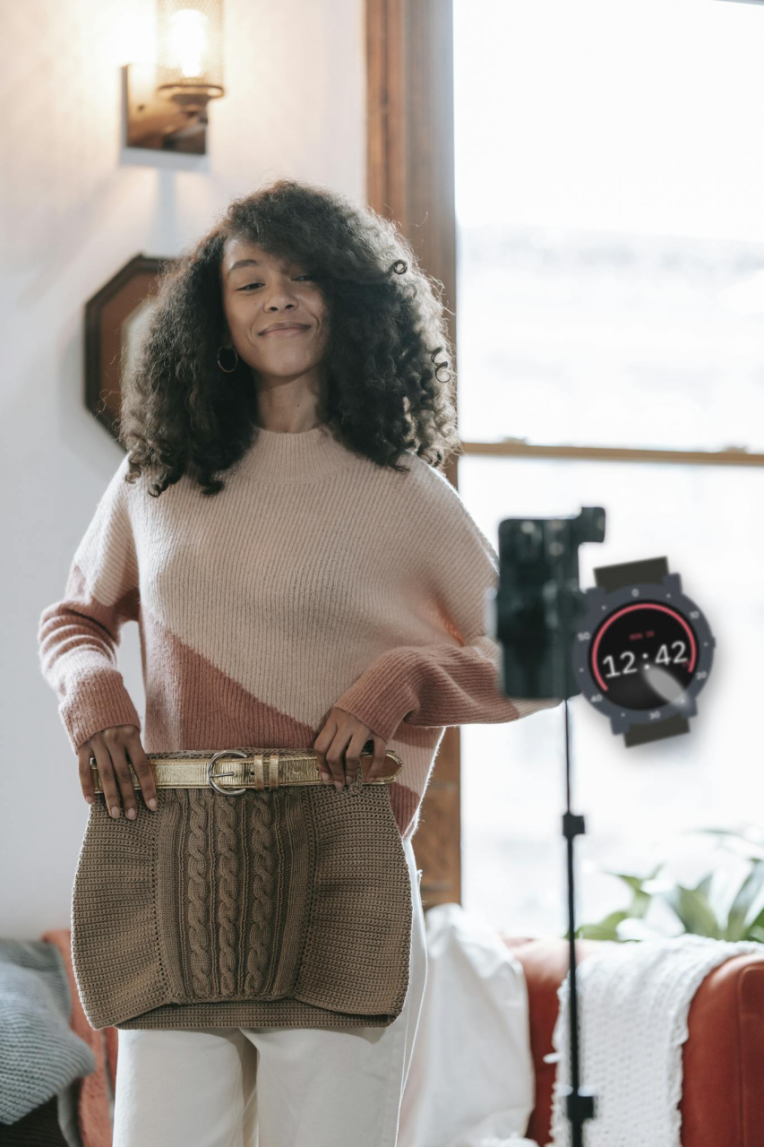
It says 12.42
